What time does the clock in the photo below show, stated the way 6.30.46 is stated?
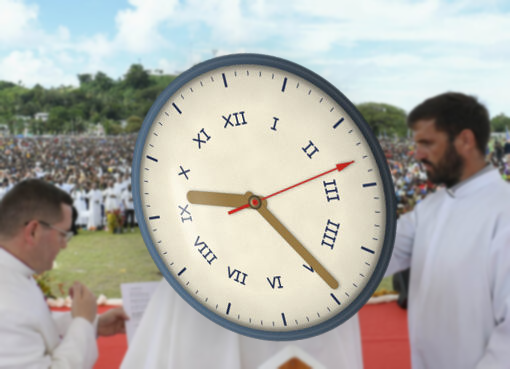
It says 9.24.13
